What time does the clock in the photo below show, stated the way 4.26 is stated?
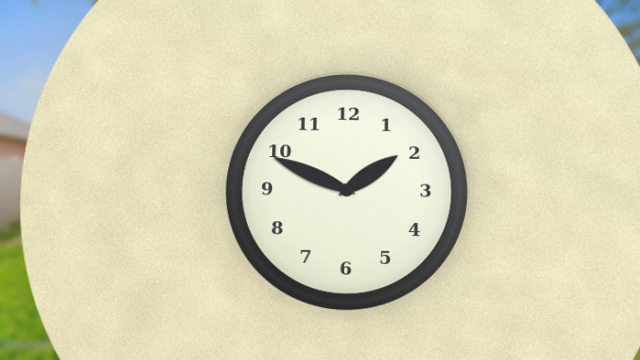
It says 1.49
